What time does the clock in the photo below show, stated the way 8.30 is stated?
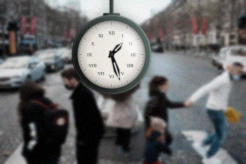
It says 1.27
